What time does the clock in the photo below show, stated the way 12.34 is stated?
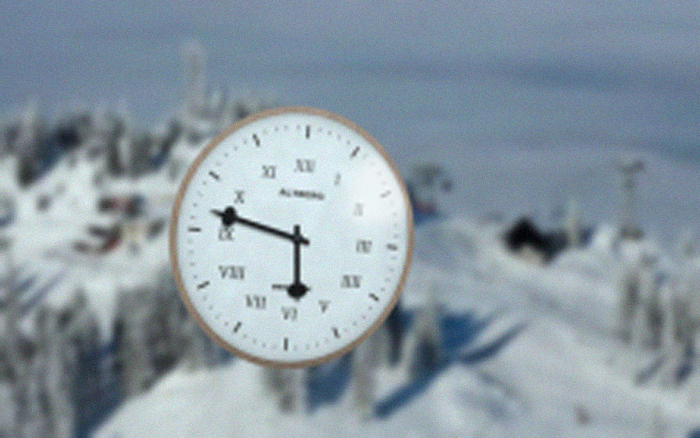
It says 5.47
